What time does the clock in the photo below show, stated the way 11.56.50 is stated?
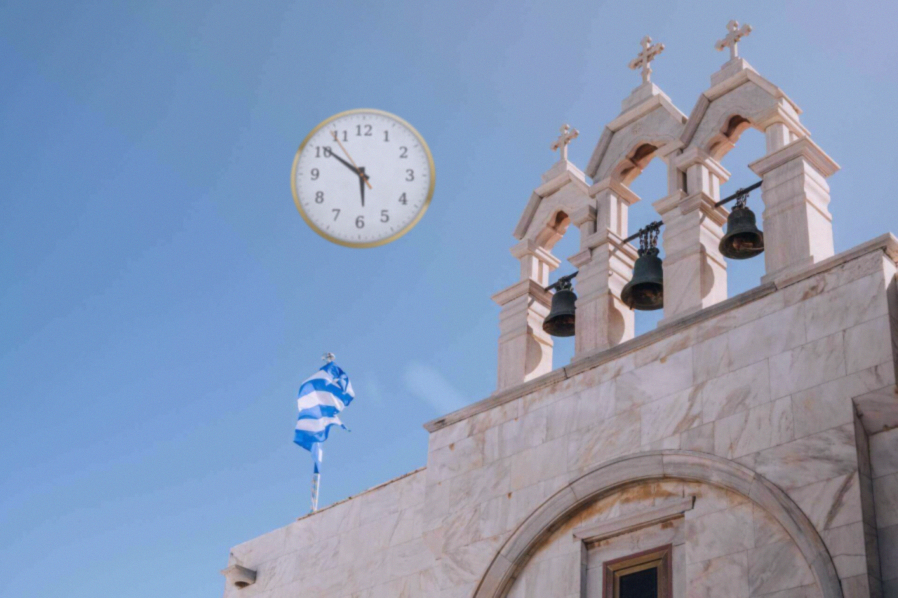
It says 5.50.54
